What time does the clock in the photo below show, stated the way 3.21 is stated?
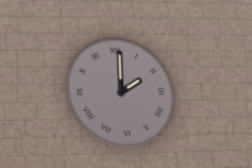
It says 2.01
